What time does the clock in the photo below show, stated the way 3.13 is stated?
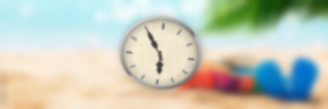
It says 5.55
